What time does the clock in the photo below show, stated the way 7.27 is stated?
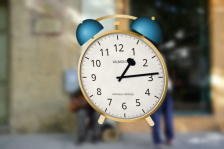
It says 1.14
